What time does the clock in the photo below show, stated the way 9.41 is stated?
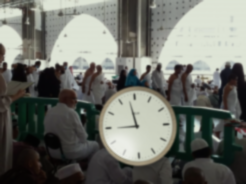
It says 8.58
